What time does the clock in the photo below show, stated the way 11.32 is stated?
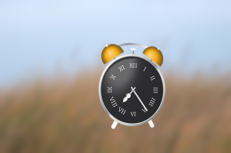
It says 7.24
